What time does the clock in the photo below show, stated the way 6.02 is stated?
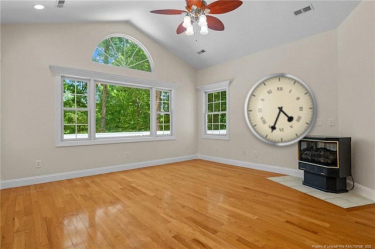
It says 4.34
